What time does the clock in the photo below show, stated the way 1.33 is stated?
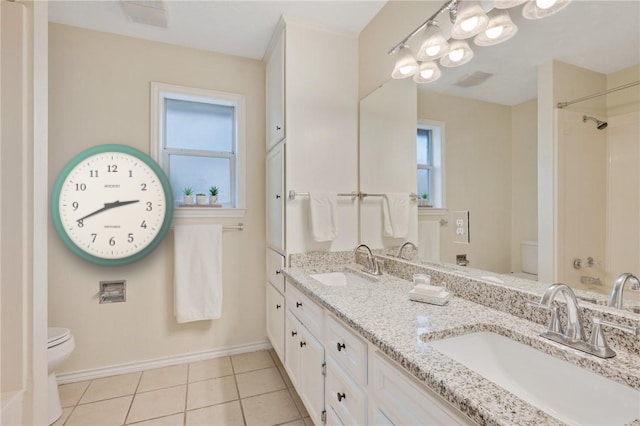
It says 2.41
